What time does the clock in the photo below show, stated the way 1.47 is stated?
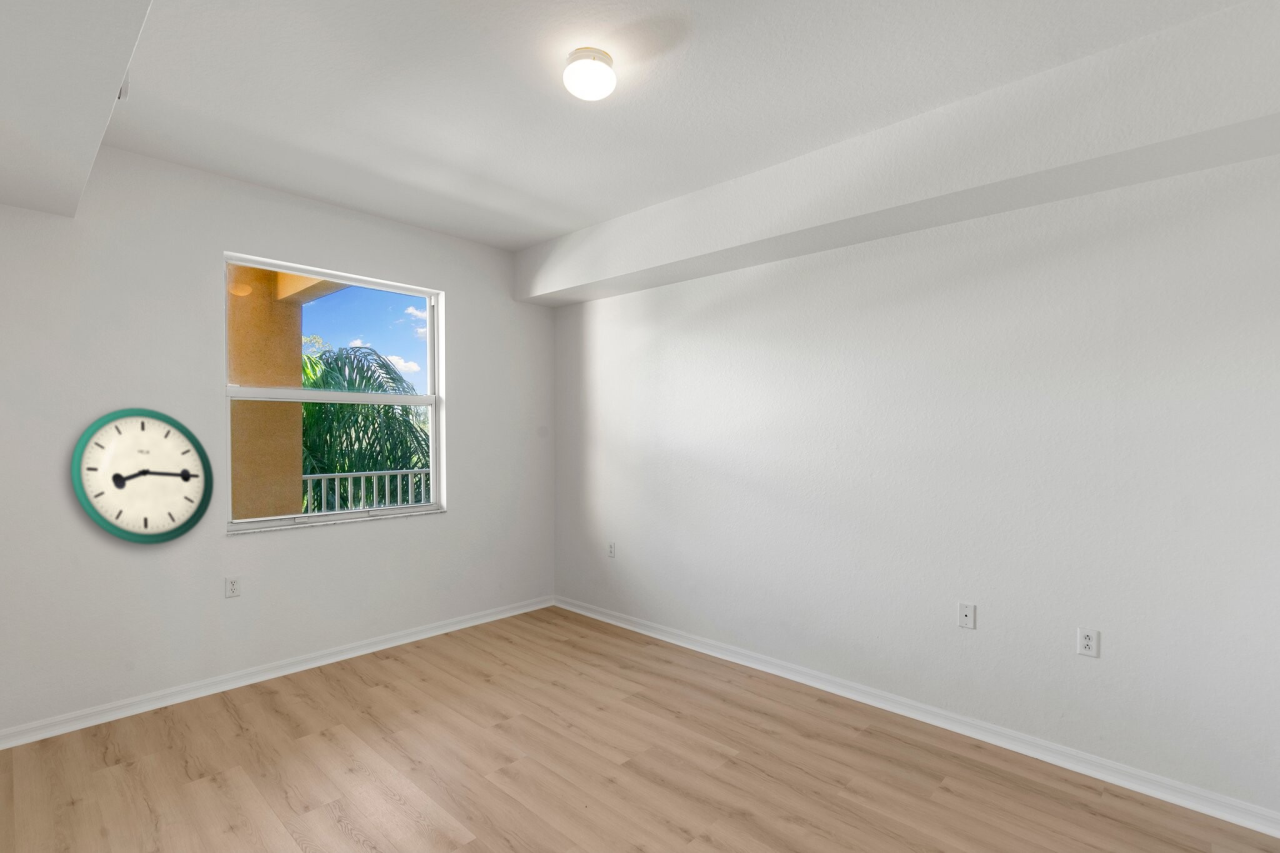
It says 8.15
